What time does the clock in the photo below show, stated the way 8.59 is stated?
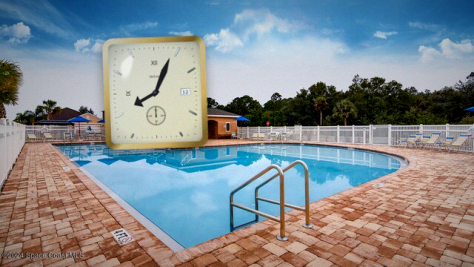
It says 8.04
